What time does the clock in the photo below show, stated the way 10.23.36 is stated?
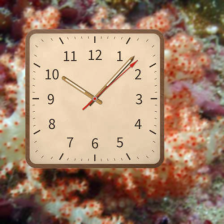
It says 10.07.08
